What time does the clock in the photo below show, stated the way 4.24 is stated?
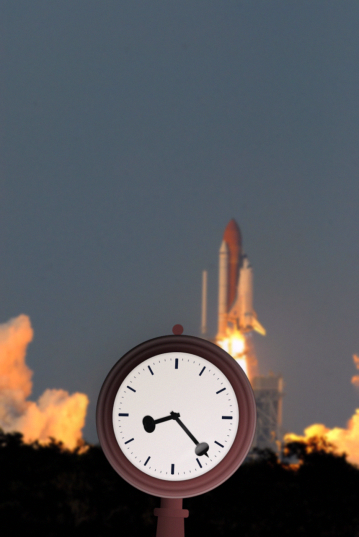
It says 8.23
